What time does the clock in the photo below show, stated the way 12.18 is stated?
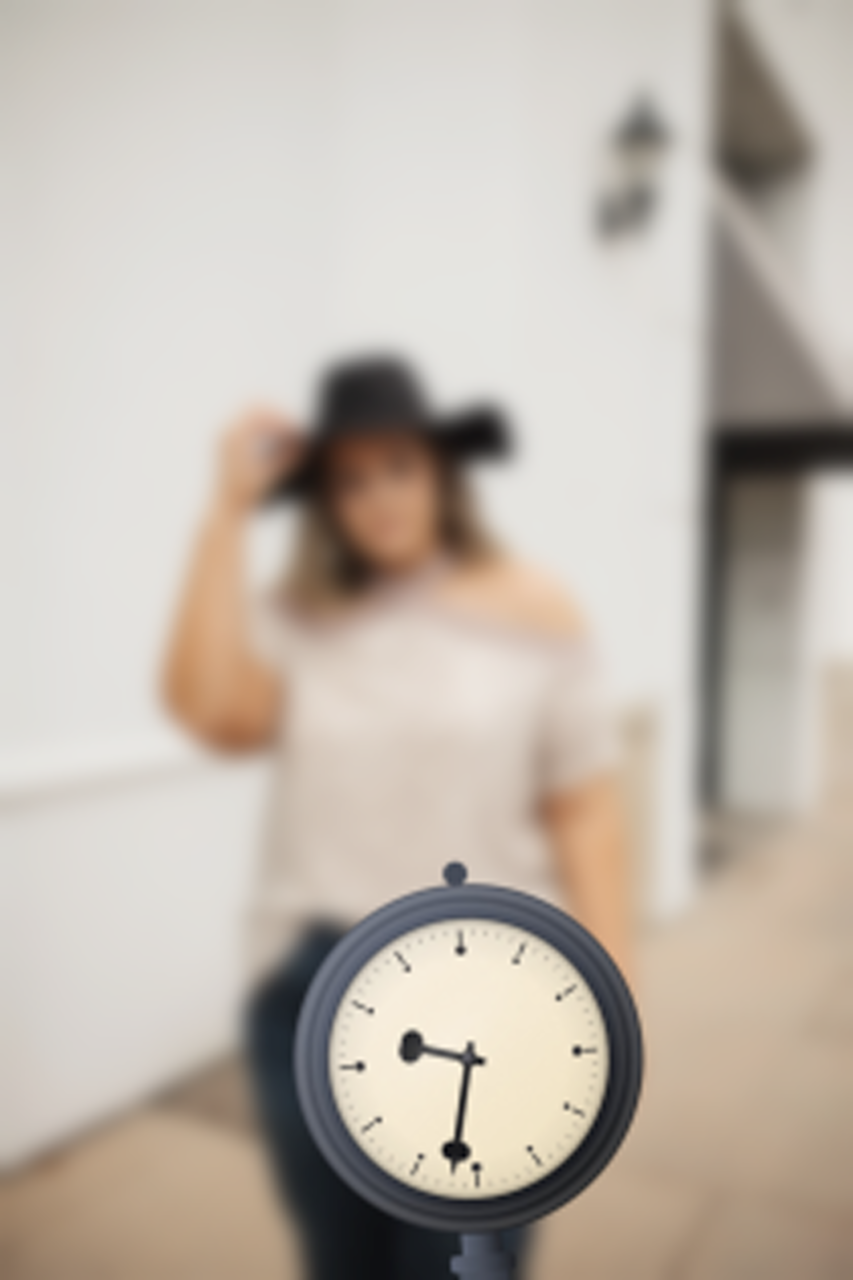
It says 9.32
